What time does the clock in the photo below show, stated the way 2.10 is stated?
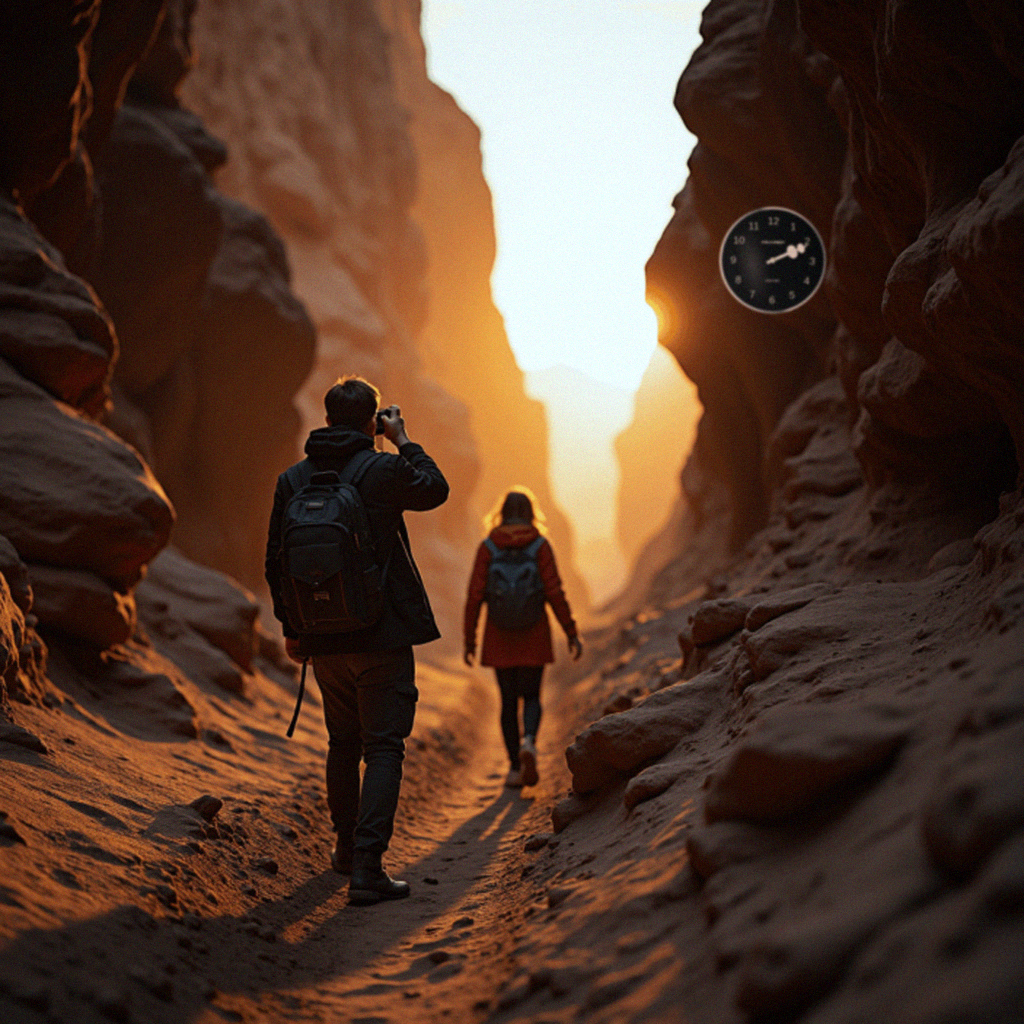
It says 2.11
